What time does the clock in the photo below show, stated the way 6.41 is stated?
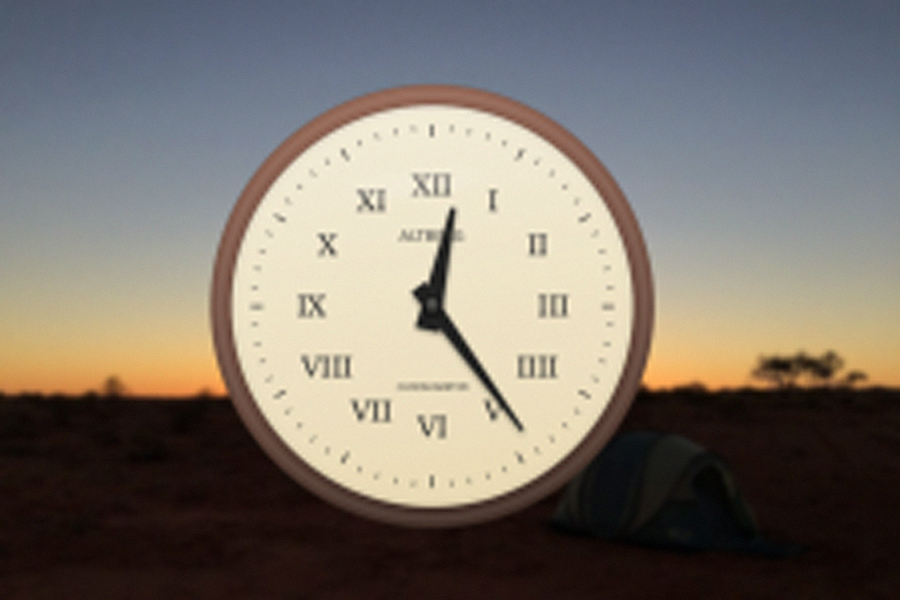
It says 12.24
